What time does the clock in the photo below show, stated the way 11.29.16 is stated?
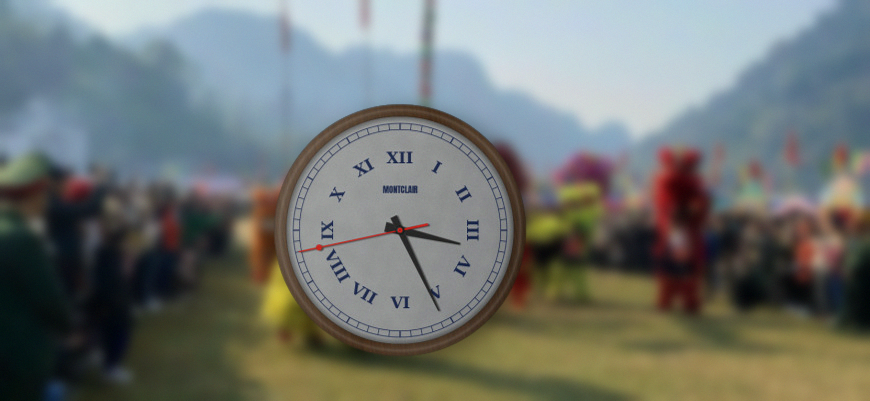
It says 3.25.43
